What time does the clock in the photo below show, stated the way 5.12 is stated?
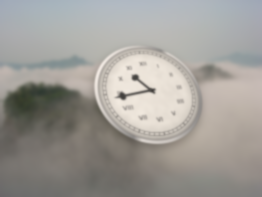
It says 10.44
